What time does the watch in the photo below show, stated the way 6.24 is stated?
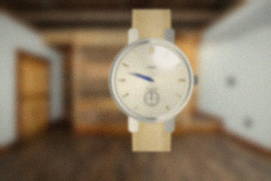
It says 9.48
